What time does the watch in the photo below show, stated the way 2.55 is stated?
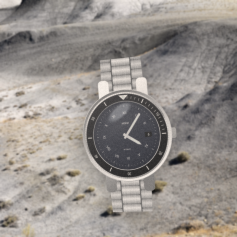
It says 4.06
